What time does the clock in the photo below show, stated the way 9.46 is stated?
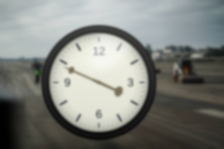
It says 3.49
